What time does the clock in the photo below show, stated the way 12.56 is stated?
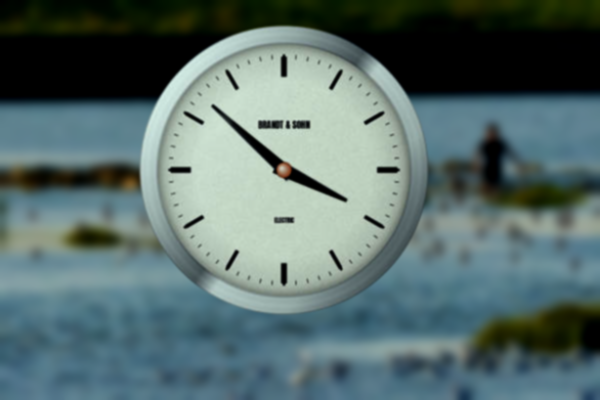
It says 3.52
